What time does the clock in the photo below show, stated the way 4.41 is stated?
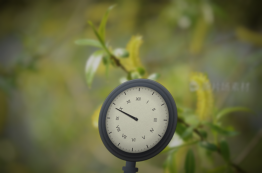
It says 9.49
